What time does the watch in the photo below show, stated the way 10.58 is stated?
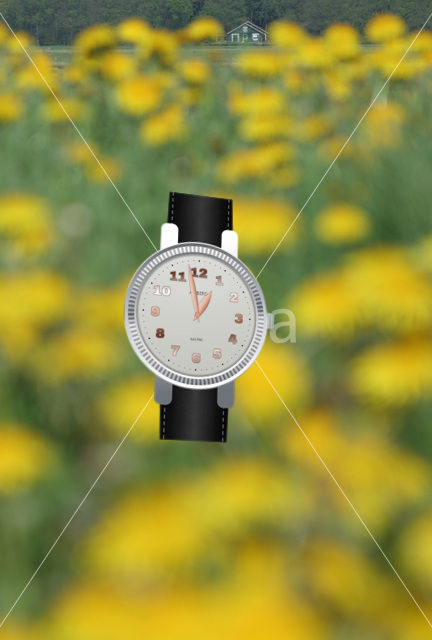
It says 12.58
